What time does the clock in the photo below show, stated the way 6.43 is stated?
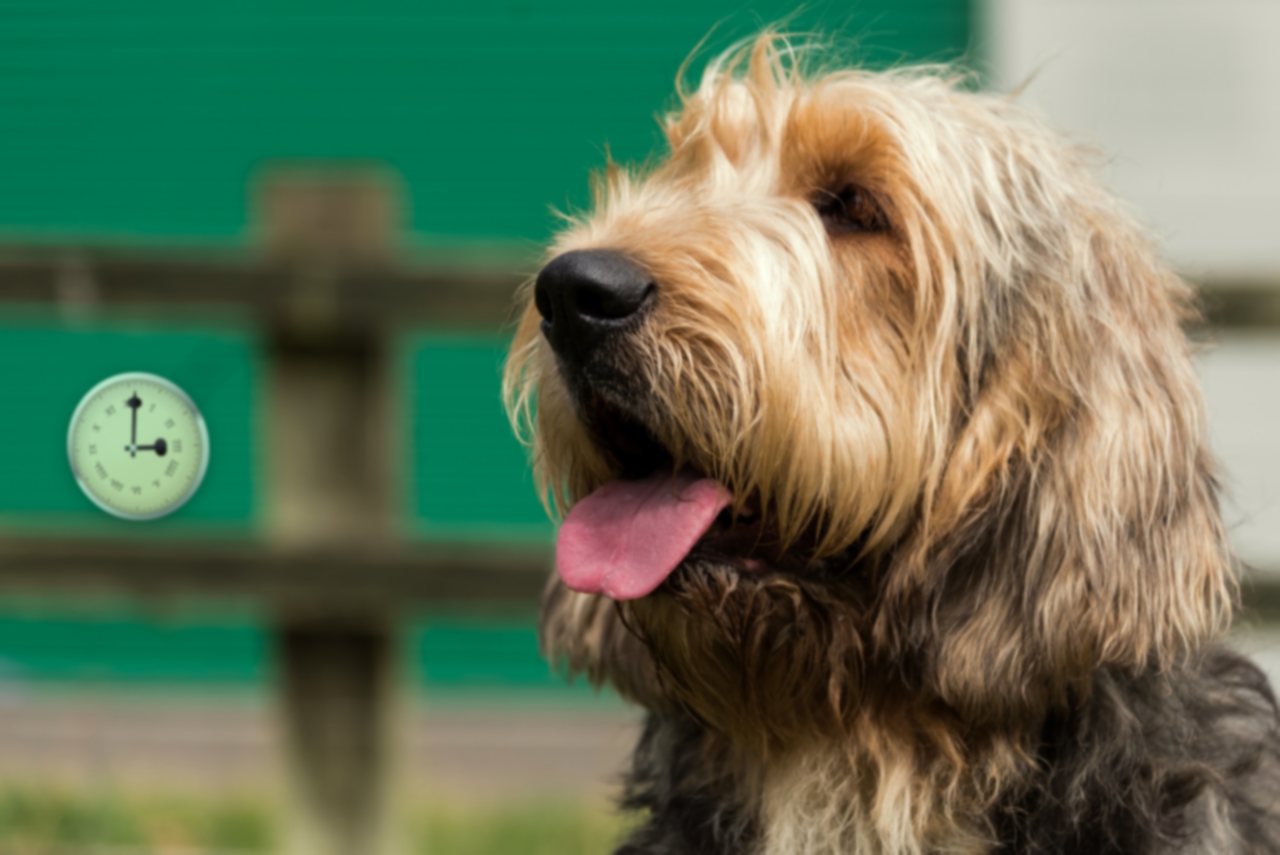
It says 3.01
